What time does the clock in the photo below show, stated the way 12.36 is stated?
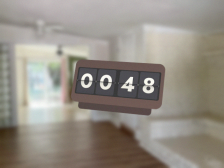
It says 0.48
